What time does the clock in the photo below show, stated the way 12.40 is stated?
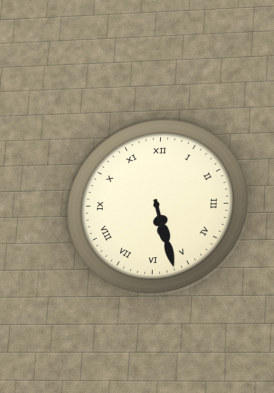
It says 5.27
